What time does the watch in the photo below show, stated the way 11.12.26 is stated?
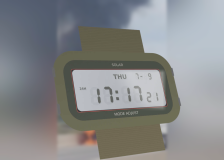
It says 17.17.21
